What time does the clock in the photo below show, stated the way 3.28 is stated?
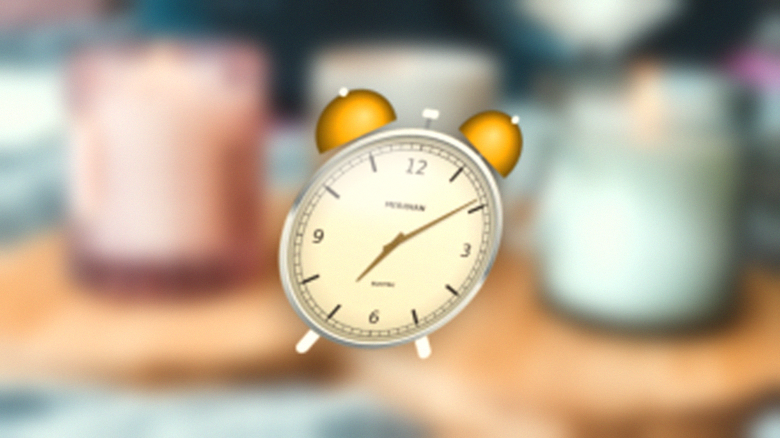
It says 7.09
